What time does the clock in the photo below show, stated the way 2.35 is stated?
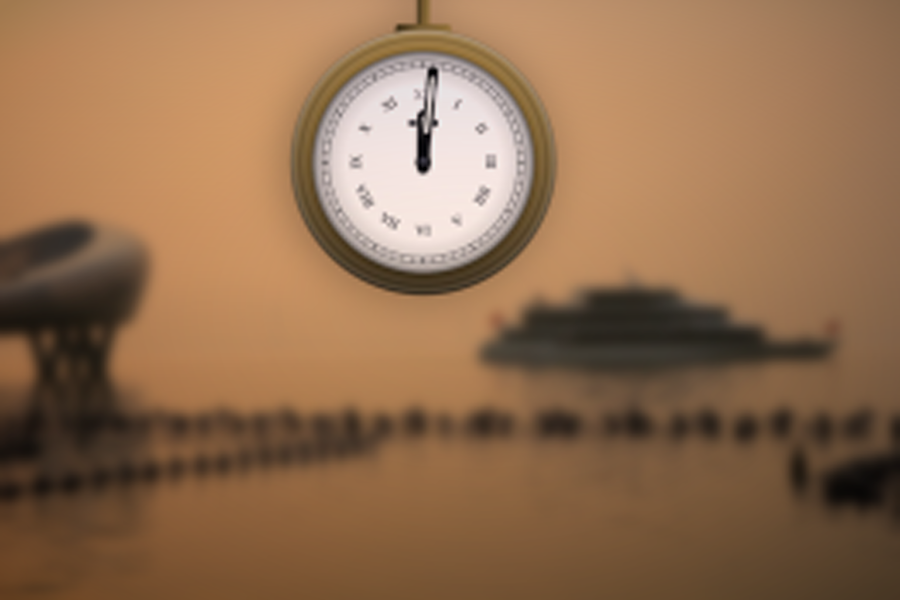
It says 12.01
